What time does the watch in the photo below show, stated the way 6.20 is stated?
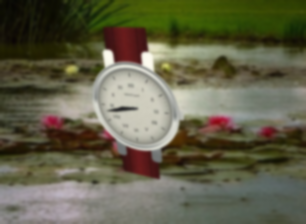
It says 8.43
